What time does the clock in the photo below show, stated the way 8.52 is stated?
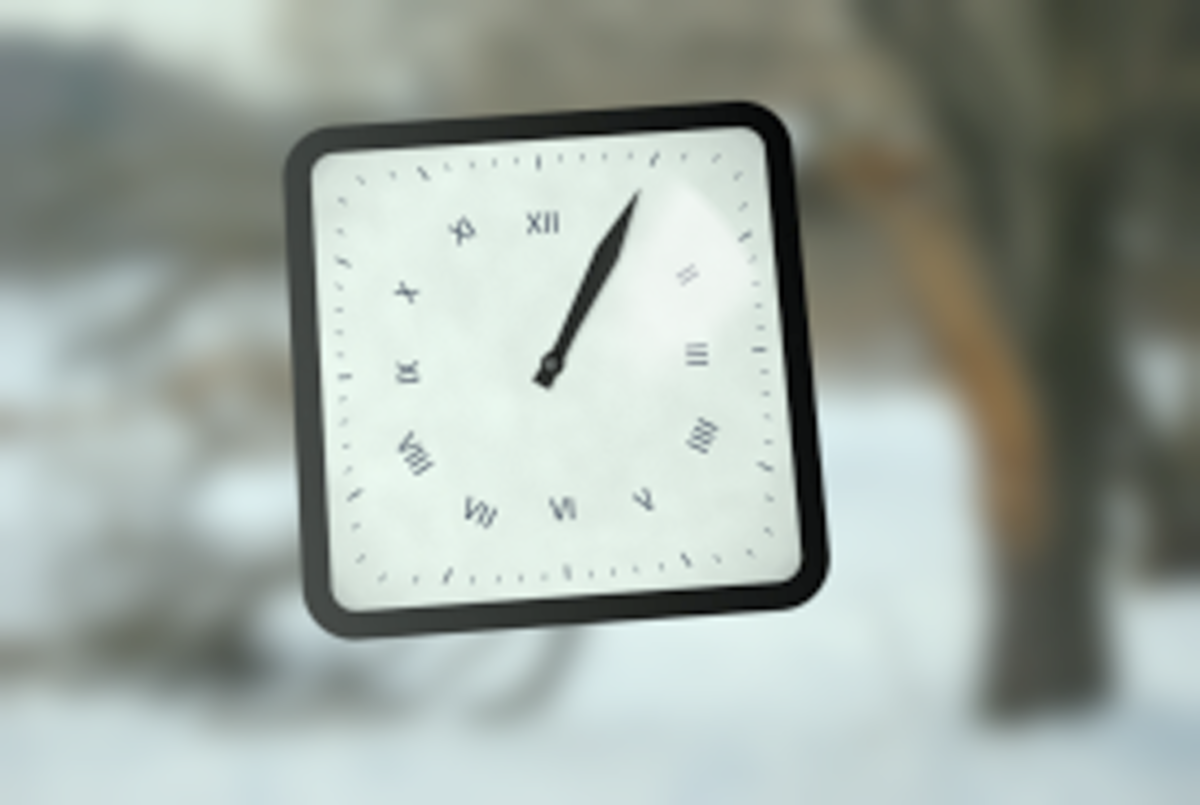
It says 1.05
